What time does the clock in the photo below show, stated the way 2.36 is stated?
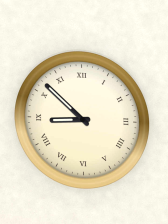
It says 8.52
